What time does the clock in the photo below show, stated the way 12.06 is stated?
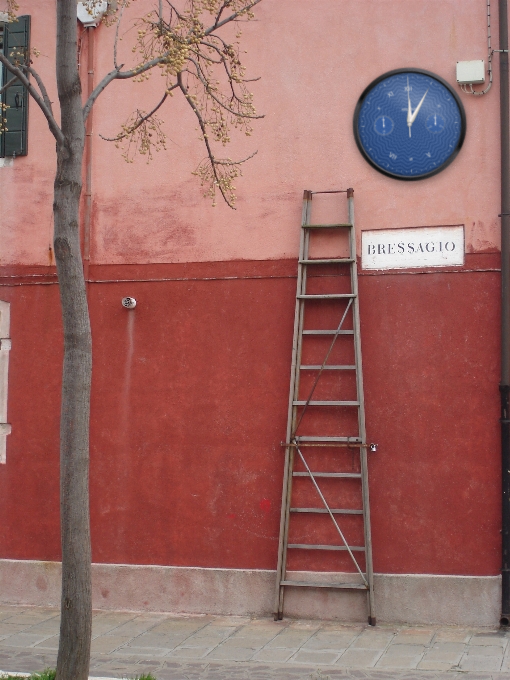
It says 12.05
